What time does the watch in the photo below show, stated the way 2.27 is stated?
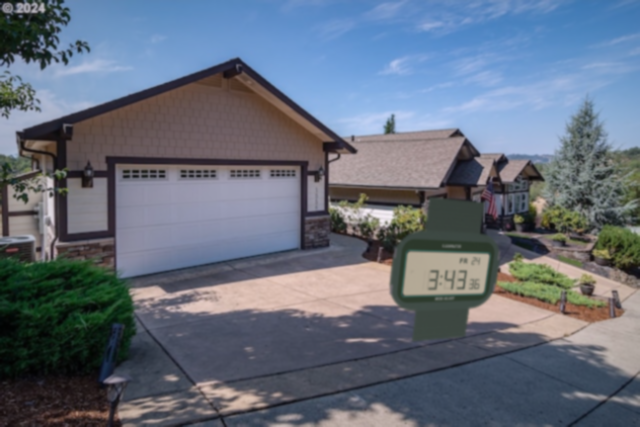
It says 3.43
